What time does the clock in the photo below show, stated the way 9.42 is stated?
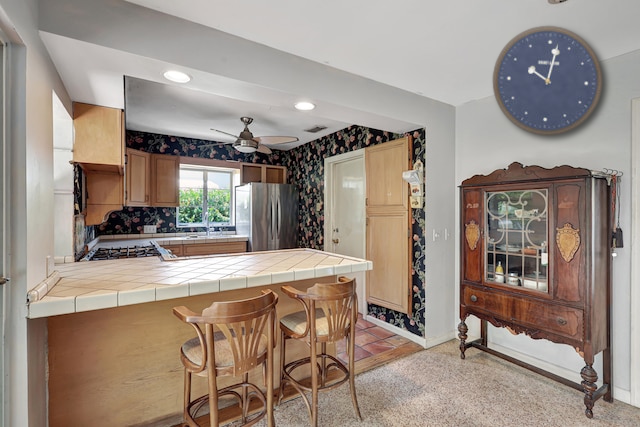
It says 10.02
